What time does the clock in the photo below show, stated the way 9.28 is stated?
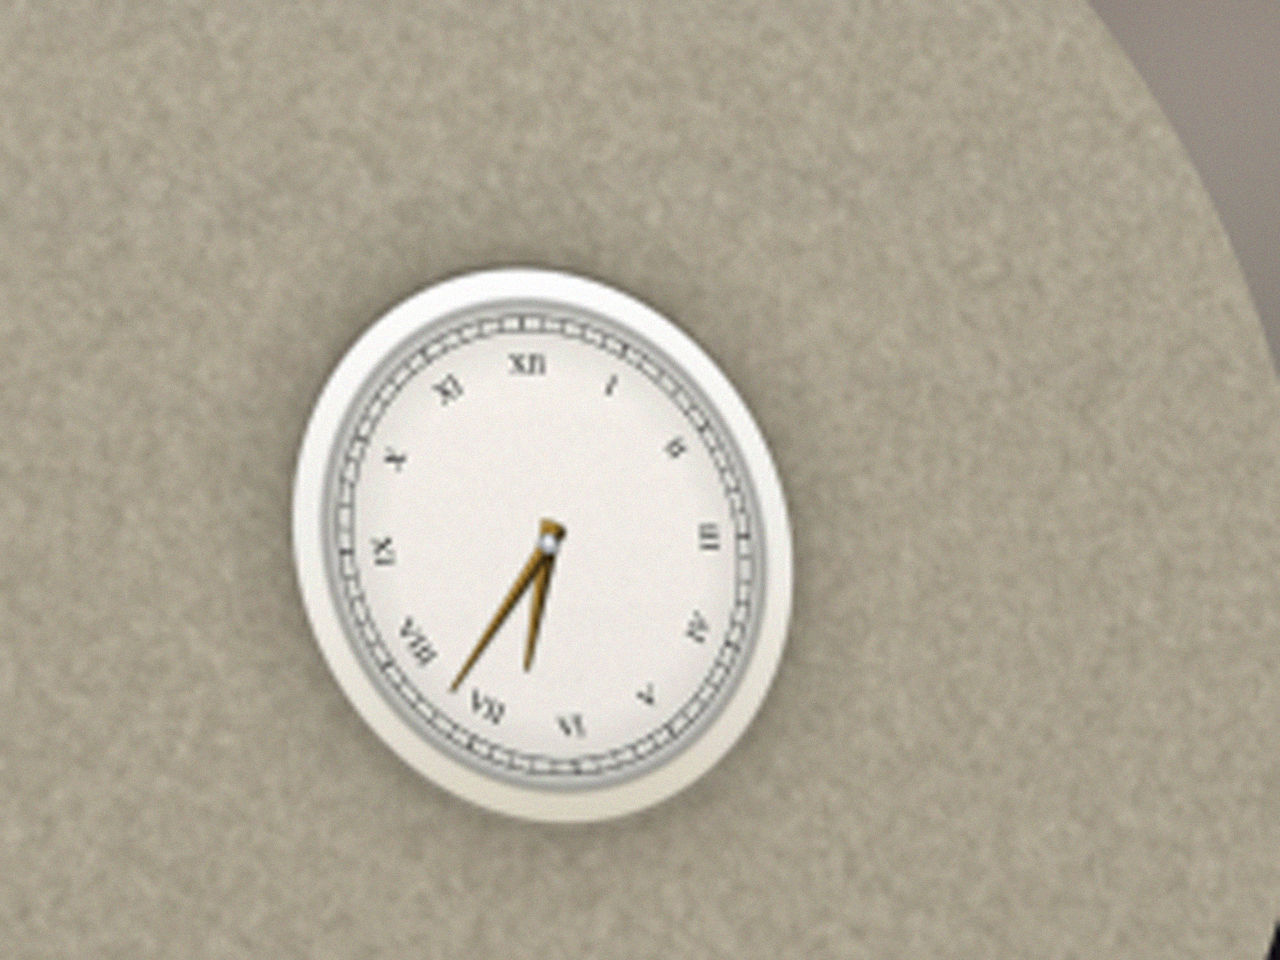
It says 6.37
